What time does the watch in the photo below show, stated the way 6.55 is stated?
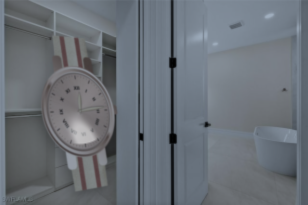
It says 12.14
